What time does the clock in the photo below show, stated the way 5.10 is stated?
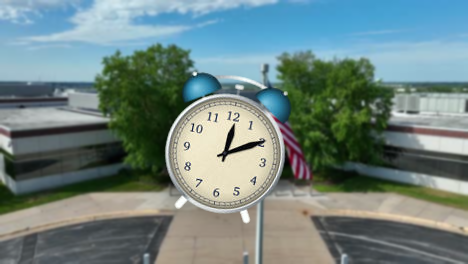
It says 12.10
